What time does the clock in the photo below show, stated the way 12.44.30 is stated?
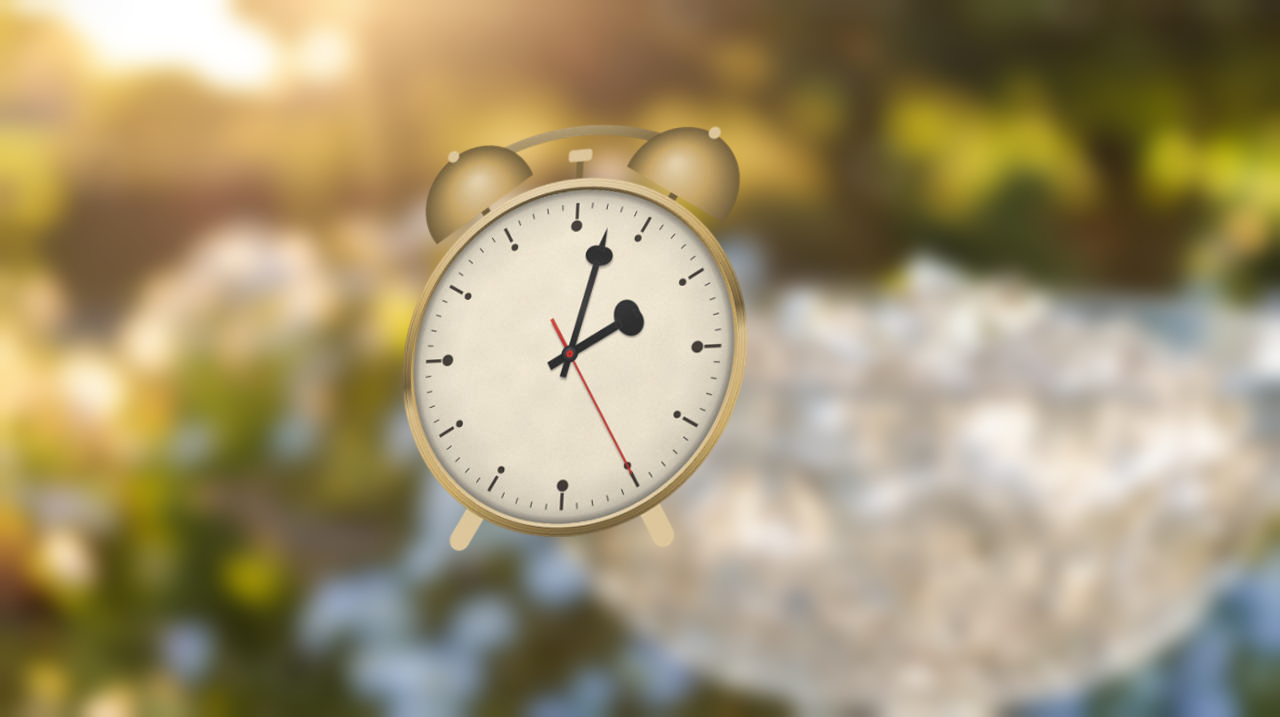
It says 2.02.25
